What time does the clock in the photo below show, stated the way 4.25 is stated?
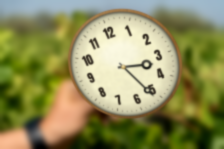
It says 3.26
